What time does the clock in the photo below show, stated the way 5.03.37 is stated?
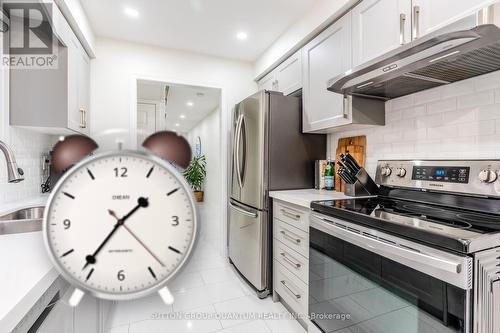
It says 1.36.23
